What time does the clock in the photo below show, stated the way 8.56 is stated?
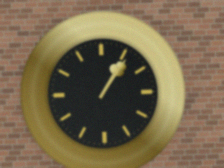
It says 1.06
